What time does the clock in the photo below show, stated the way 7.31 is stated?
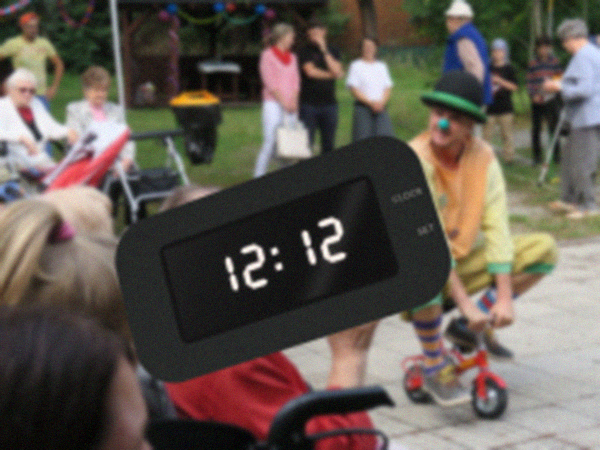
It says 12.12
